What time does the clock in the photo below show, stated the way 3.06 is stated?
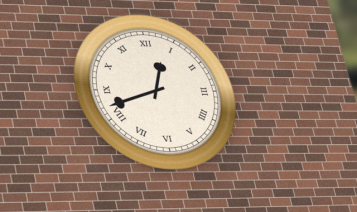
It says 12.42
